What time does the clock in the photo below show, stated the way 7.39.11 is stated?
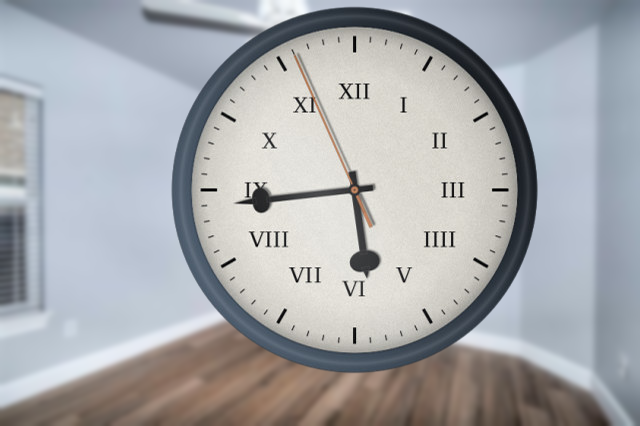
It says 5.43.56
